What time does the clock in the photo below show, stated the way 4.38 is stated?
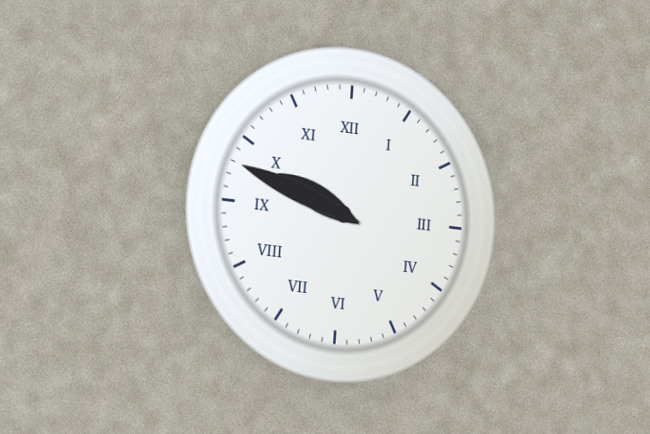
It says 9.48
